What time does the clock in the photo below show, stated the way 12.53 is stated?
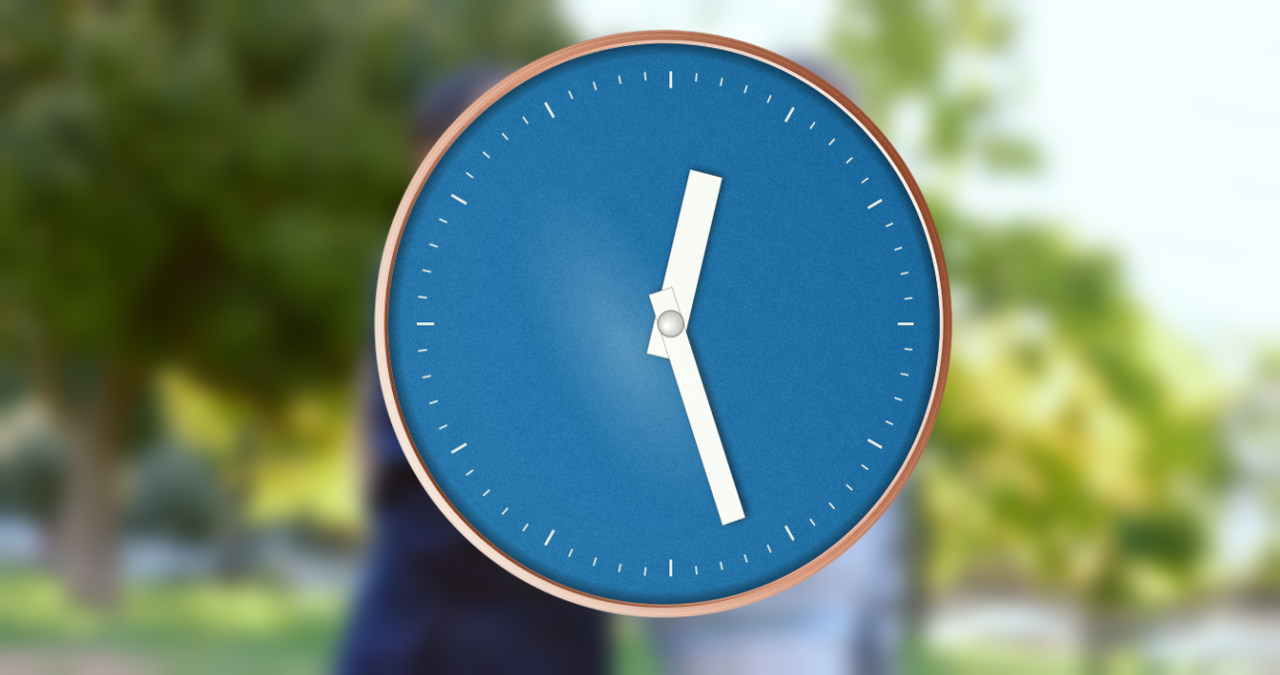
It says 12.27
